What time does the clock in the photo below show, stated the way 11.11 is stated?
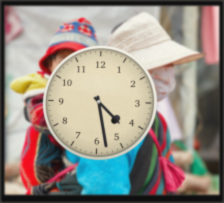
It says 4.28
